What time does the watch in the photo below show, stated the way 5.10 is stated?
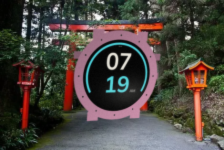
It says 7.19
